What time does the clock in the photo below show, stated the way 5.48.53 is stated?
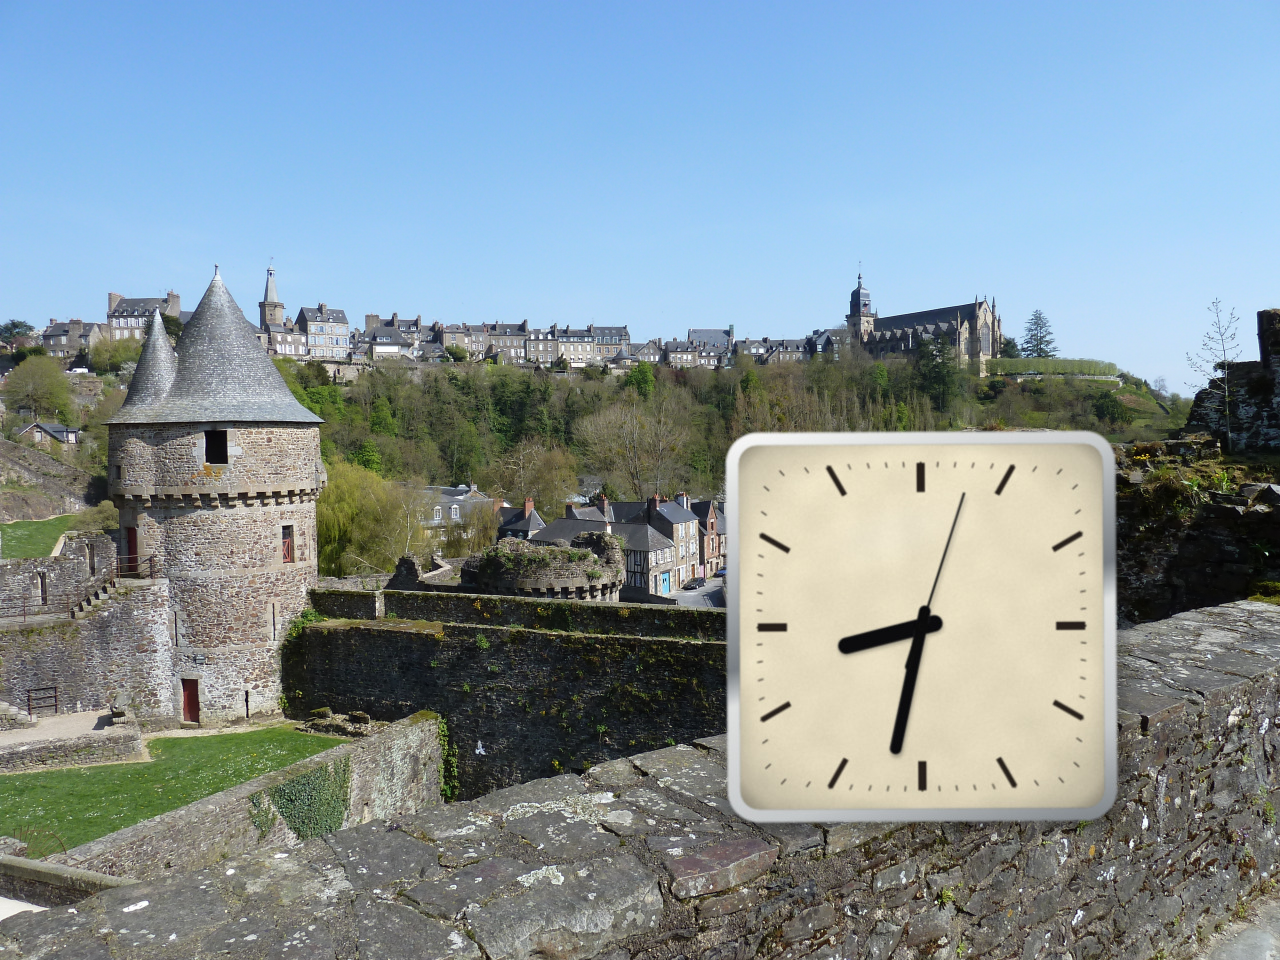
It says 8.32.03
